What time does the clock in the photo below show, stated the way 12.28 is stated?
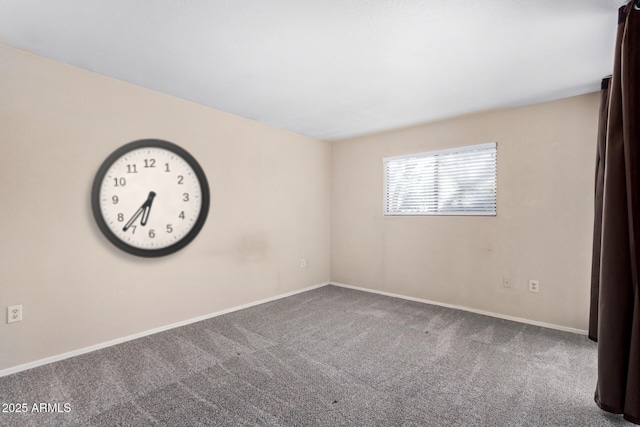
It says 6.37
